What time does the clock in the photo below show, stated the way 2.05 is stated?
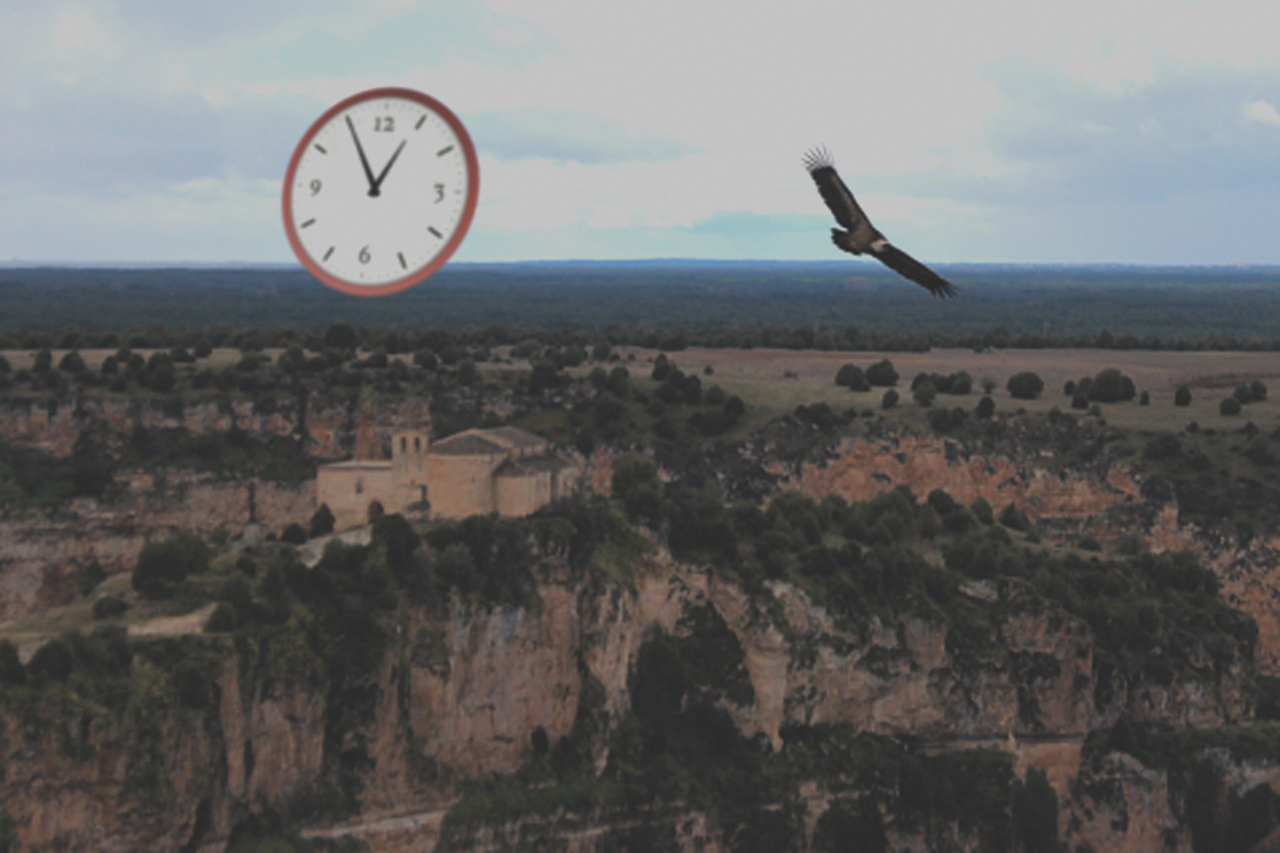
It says 12.55
